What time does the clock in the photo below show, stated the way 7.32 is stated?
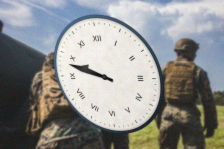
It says 9.48
